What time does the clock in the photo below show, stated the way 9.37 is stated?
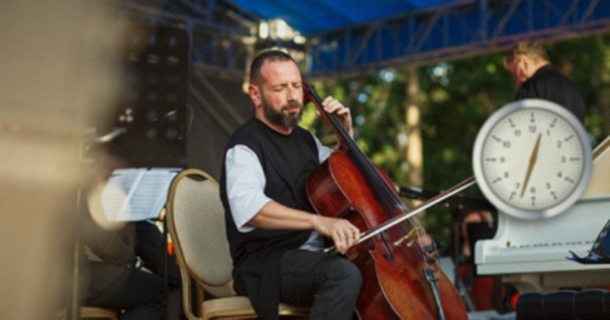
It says 12.33
